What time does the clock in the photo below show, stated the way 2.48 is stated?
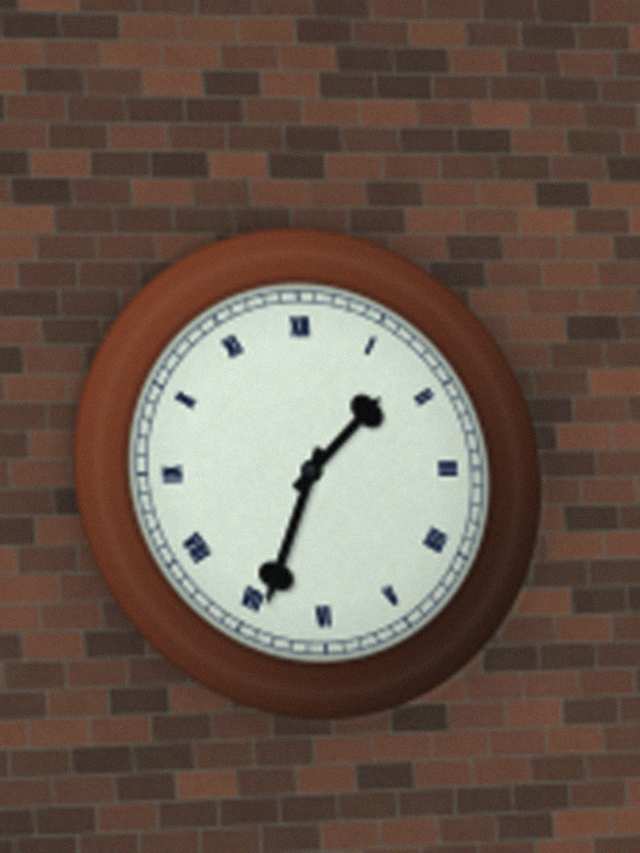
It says 1.34
